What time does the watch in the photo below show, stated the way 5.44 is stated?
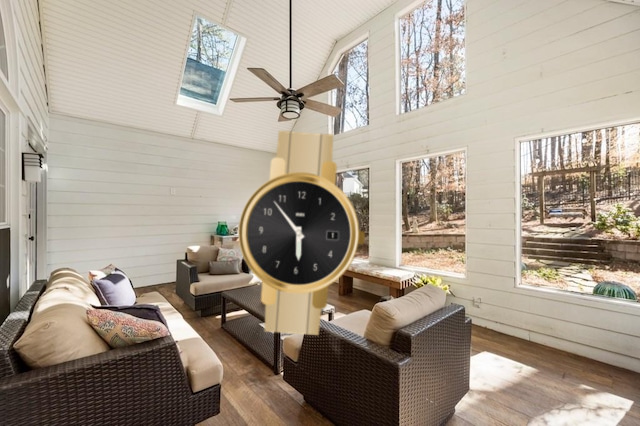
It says 5.53
